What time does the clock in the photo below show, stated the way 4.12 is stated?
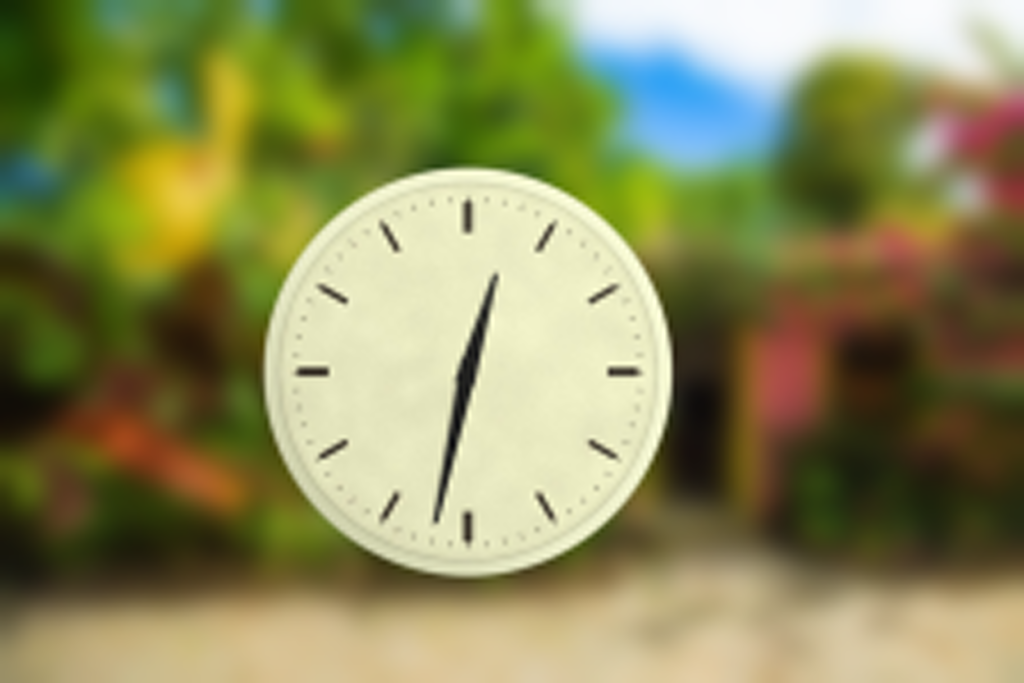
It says 12.32
